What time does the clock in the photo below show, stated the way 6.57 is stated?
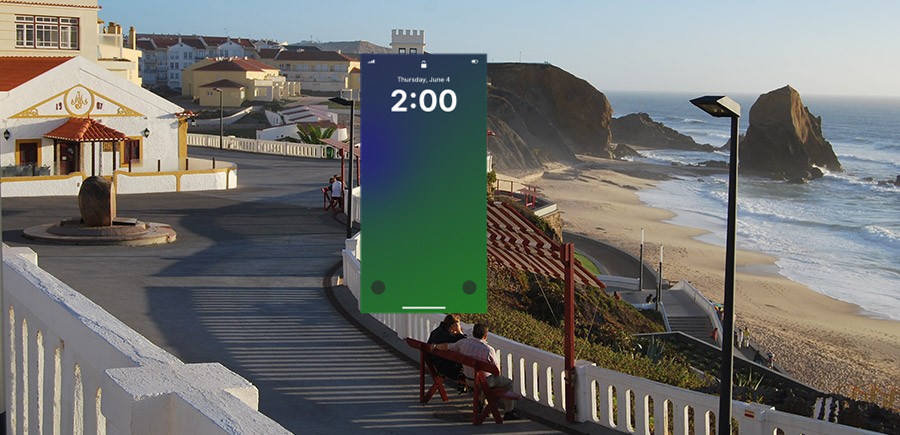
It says 2.00
